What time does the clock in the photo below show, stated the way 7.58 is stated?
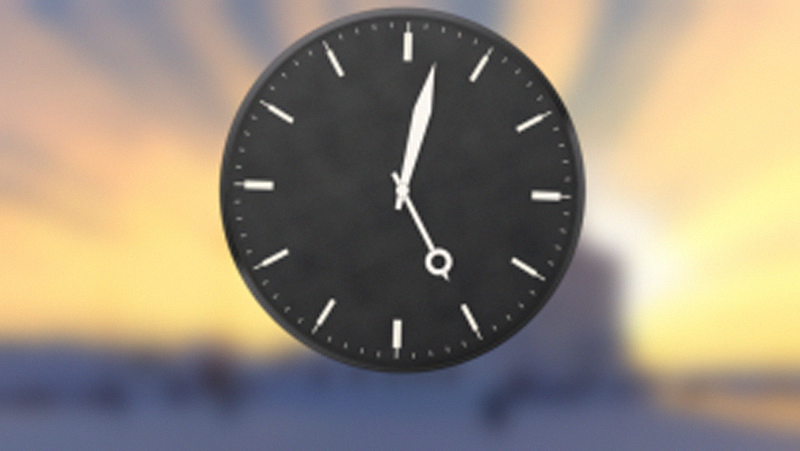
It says 5.02
